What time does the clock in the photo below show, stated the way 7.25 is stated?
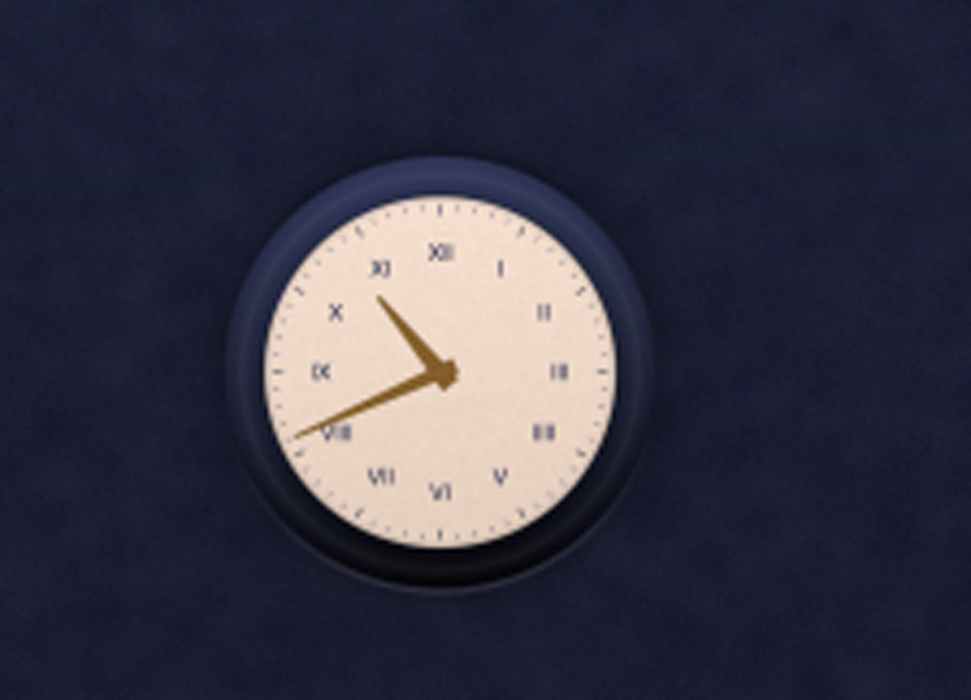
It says 10.41
